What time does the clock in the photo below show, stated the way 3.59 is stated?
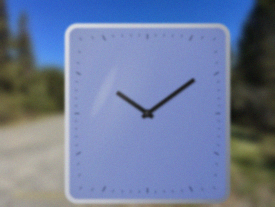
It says 10.09
